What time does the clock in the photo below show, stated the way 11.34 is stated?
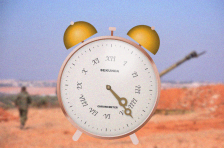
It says 4.23
